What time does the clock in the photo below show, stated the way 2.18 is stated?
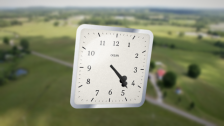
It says 4.23
